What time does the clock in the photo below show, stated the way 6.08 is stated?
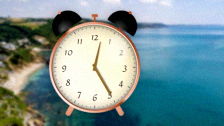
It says 12.25
